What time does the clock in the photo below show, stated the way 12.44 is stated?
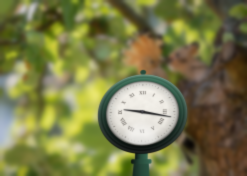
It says 9.17
